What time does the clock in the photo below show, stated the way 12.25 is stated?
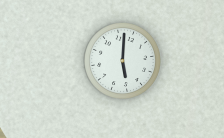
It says 4.57
